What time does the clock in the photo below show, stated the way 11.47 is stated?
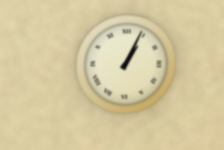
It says 1.04
